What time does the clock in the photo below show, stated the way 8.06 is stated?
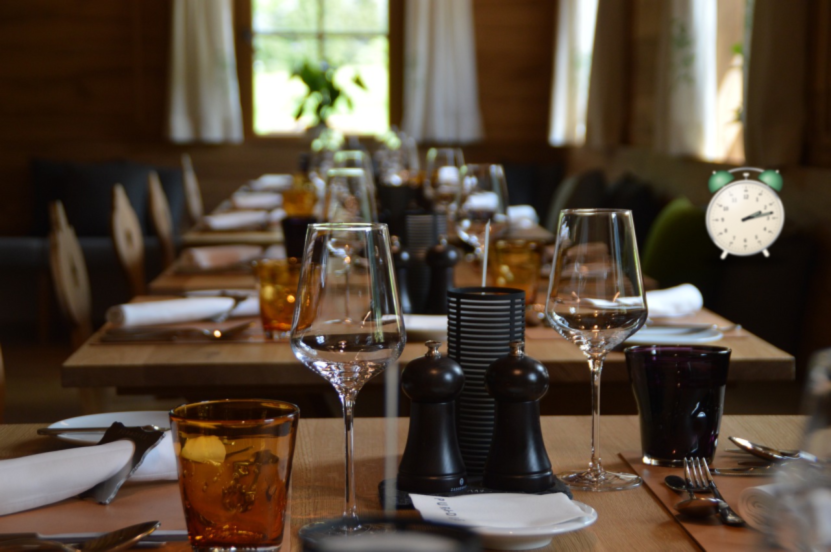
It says 2.13
